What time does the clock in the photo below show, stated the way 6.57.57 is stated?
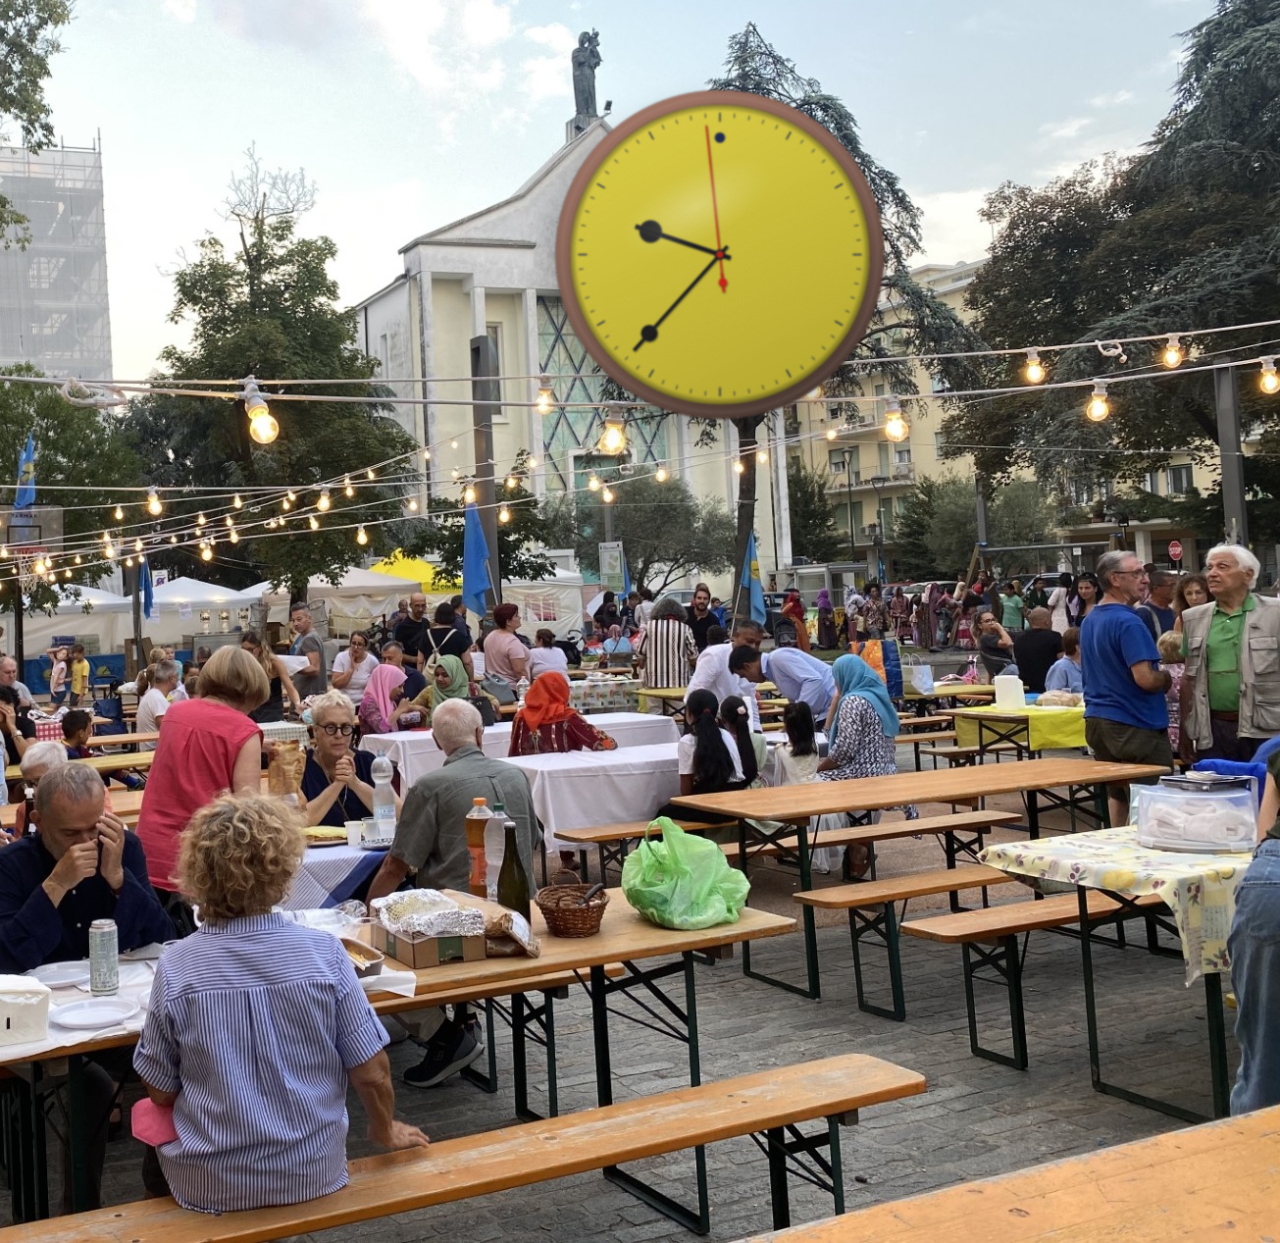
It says 9.36.59
